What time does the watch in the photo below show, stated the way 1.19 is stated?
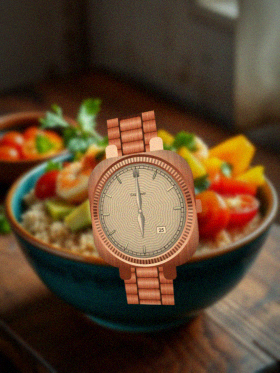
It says 6.00
